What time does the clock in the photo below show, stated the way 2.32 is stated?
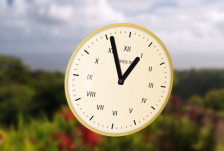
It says 12.56
